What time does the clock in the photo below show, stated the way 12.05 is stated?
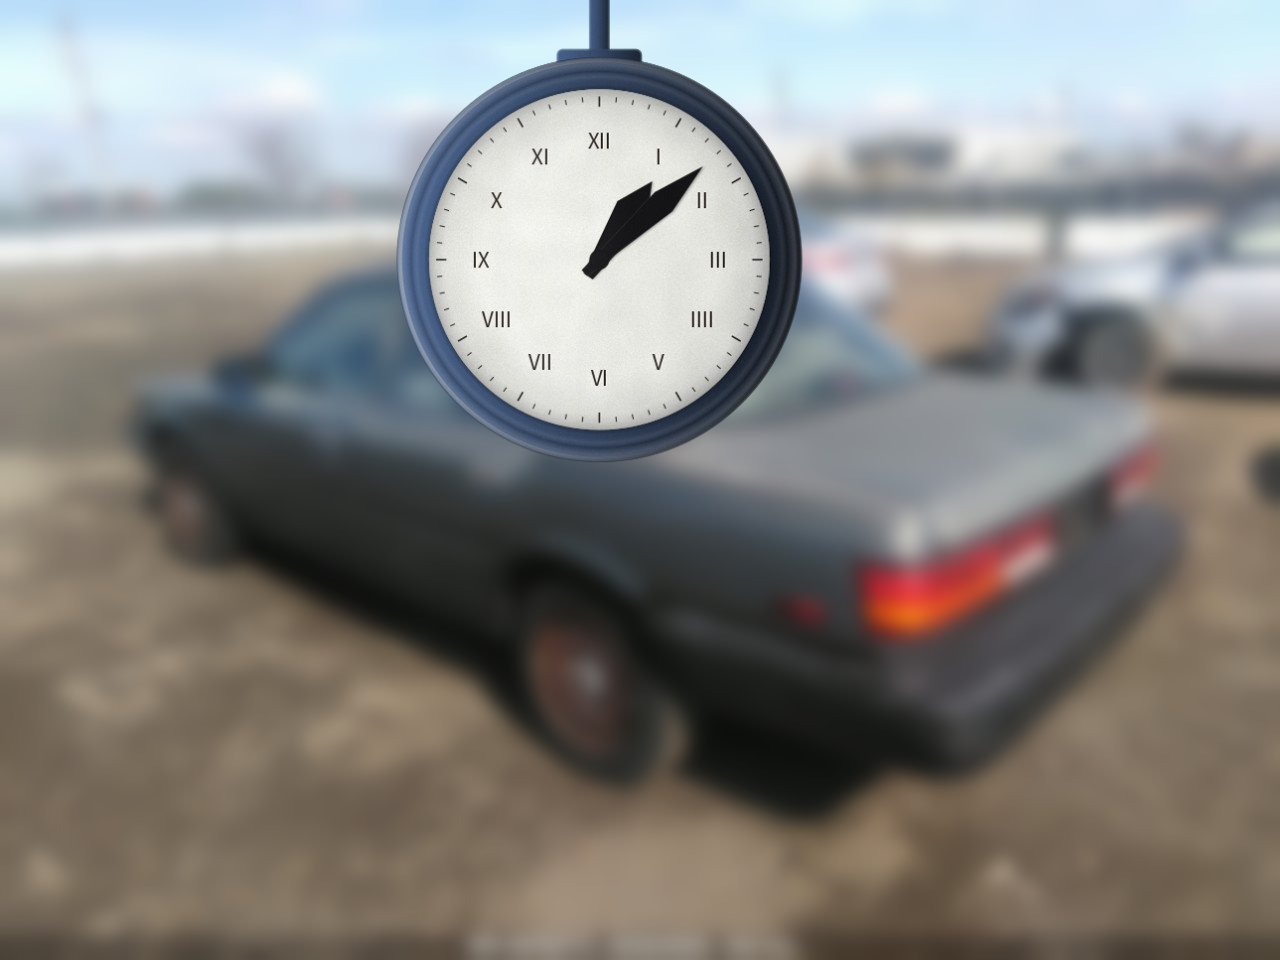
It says 1.08
